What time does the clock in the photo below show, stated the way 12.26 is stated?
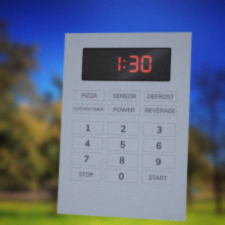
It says 1.30
